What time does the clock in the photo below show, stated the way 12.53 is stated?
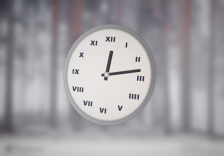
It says 12.13
